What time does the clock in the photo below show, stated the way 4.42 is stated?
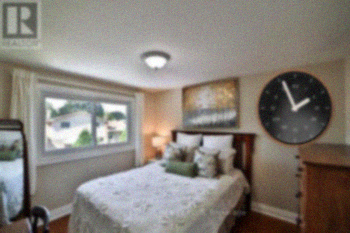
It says 1.56
